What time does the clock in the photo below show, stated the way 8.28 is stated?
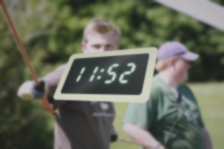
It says 11.52
